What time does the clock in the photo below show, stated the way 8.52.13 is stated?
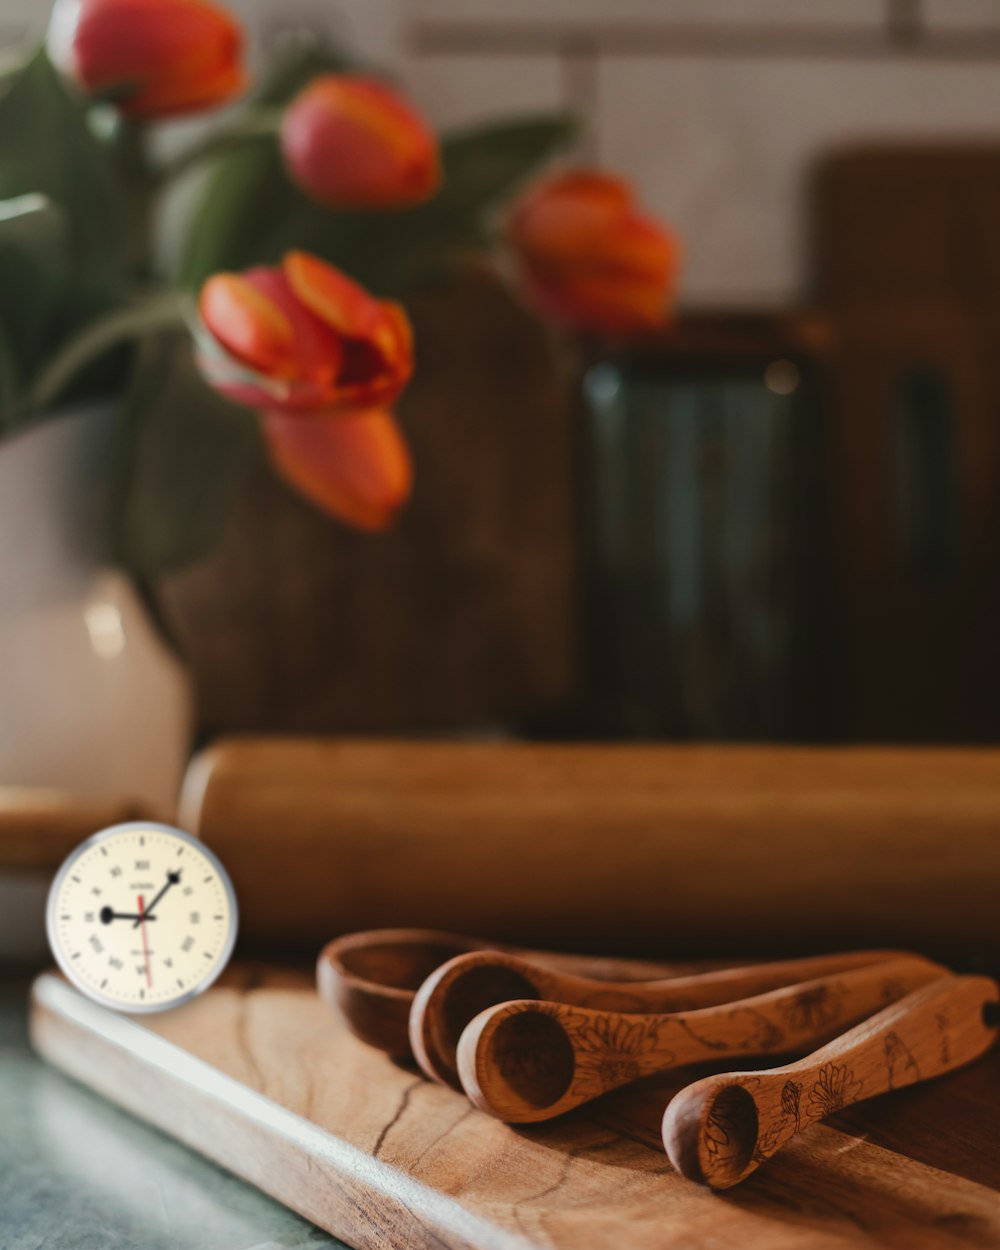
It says 9.06.29
